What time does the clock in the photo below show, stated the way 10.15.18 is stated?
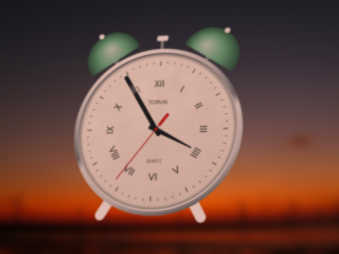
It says 3.54.36
